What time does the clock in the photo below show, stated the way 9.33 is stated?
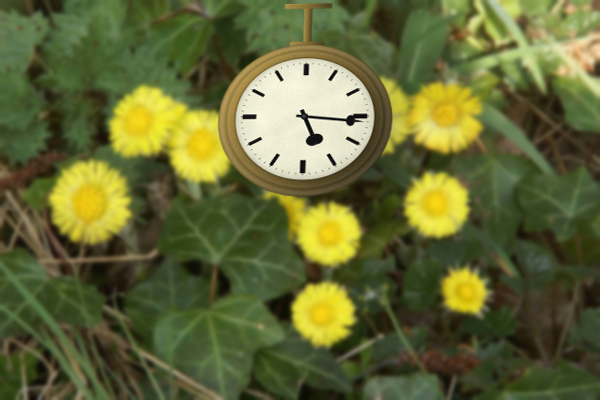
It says 5.16
